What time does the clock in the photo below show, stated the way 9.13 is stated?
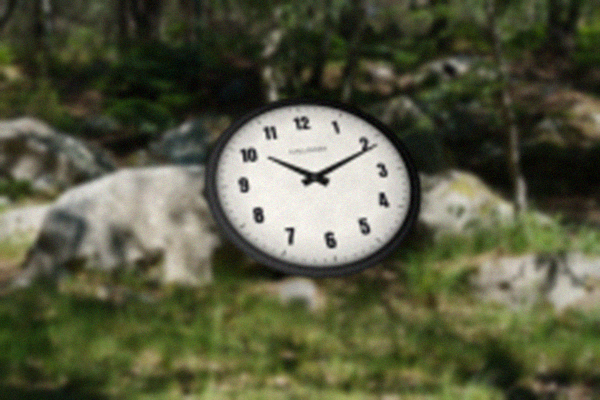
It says 10.11
